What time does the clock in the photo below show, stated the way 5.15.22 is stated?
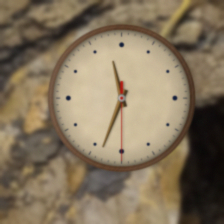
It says 11.33.30
